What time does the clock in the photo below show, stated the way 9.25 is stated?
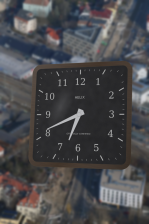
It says 6.41
